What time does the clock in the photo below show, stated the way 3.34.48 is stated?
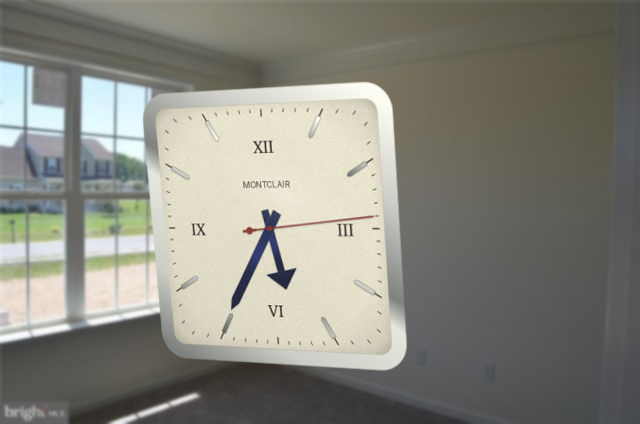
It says 5.35.14
